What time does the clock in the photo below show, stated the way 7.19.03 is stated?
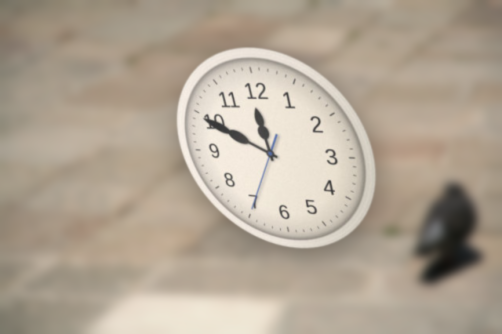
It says 11.49.35
